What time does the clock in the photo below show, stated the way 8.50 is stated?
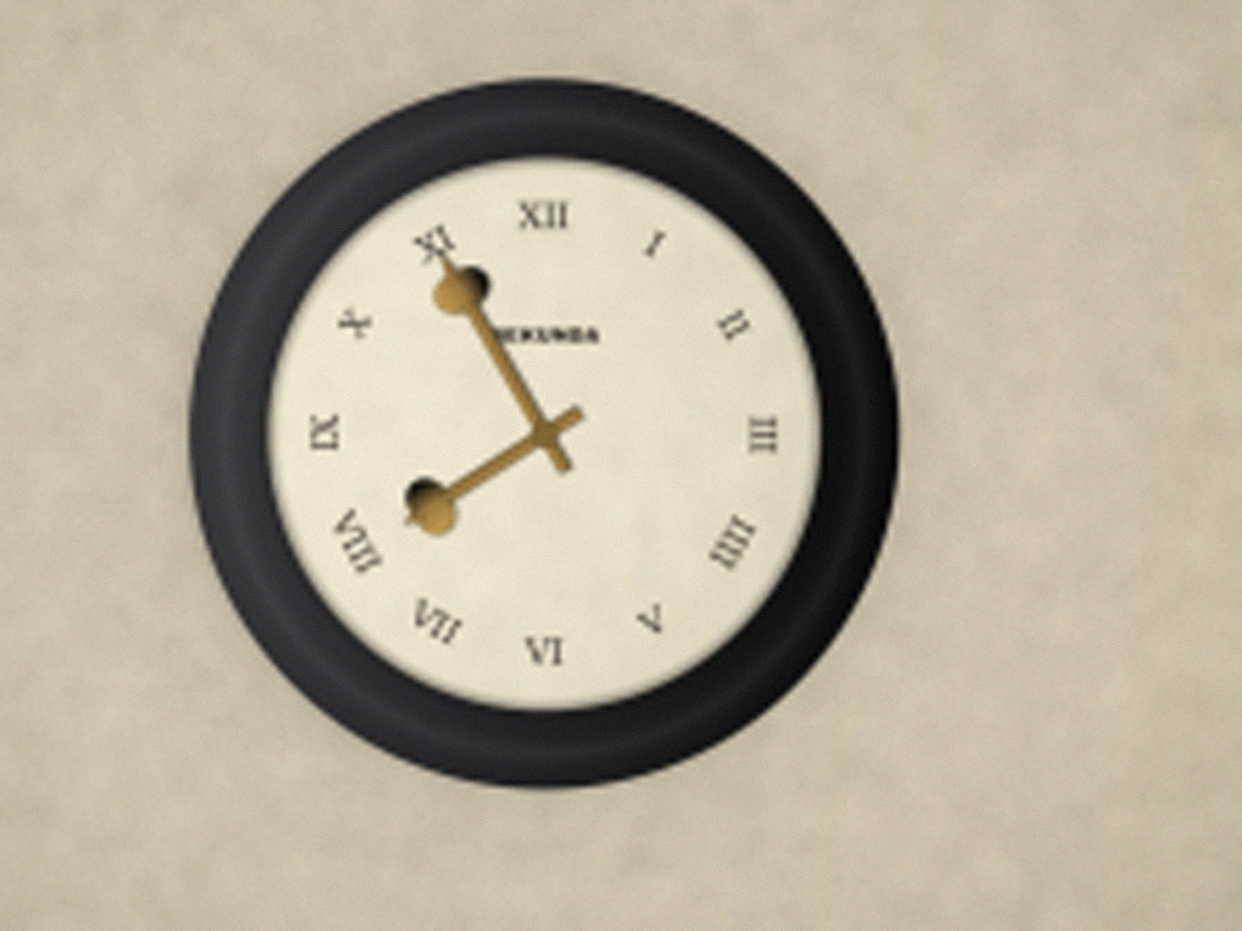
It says 7.55
